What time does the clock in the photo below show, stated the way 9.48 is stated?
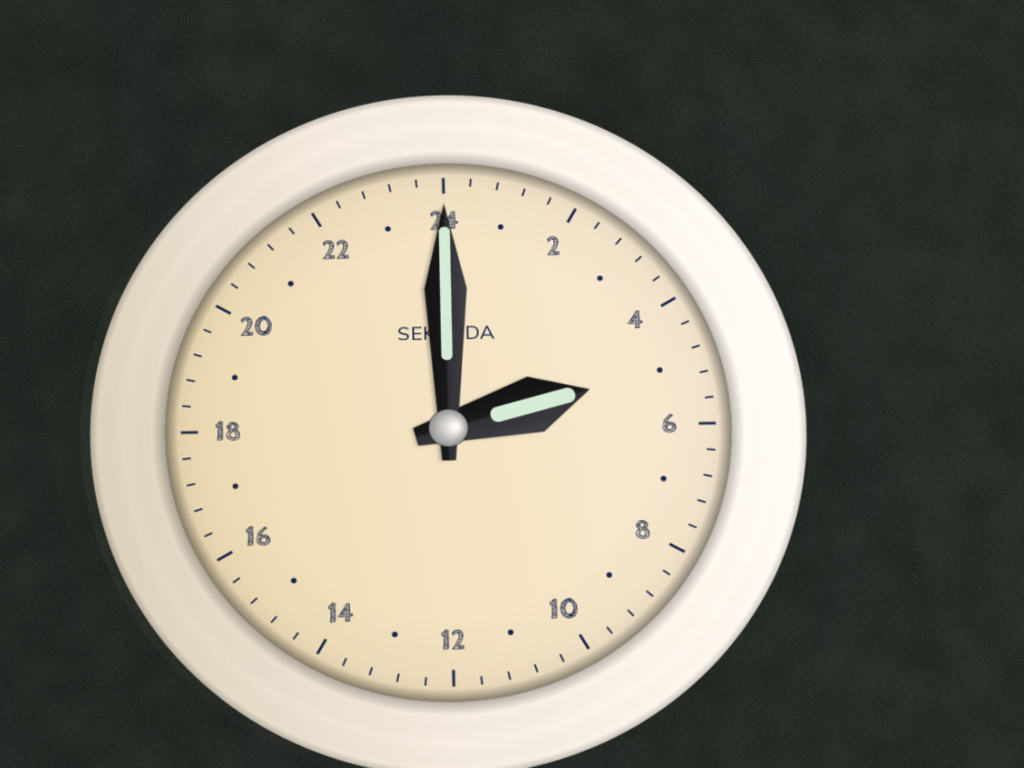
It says 5.00
